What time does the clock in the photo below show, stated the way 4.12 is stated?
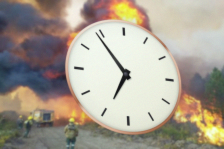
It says 6.54
